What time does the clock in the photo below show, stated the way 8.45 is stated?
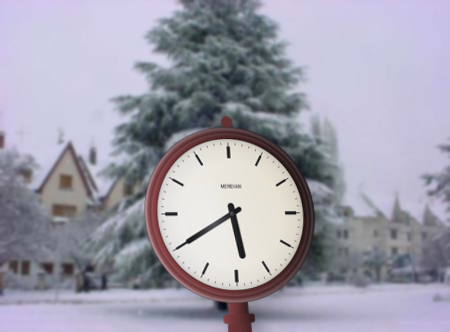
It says 5.40
